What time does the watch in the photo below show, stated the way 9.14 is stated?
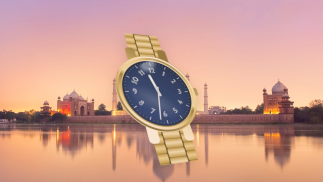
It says 11.32
